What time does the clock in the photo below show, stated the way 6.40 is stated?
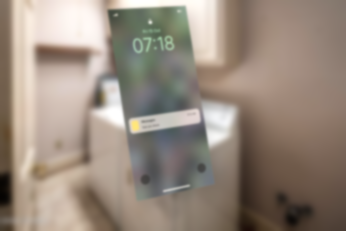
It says 7.18
